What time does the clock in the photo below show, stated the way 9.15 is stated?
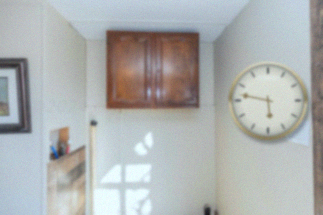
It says 5.47
